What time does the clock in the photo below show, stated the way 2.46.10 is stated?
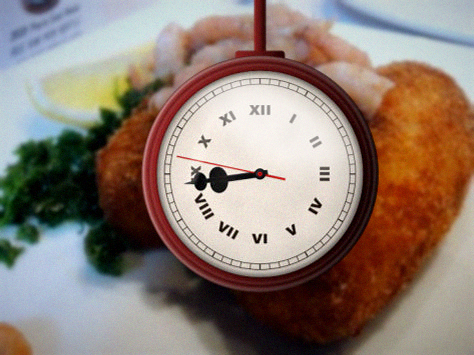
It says 8.43.47
